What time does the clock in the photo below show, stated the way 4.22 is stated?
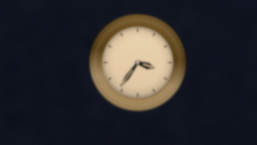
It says 3.36
